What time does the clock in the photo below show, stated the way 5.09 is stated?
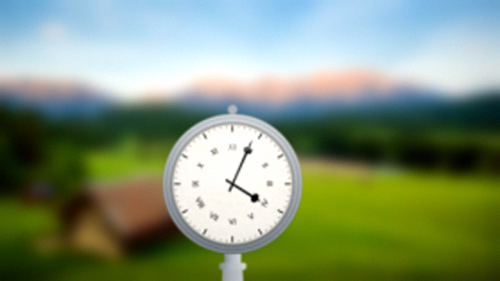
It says 4.04
